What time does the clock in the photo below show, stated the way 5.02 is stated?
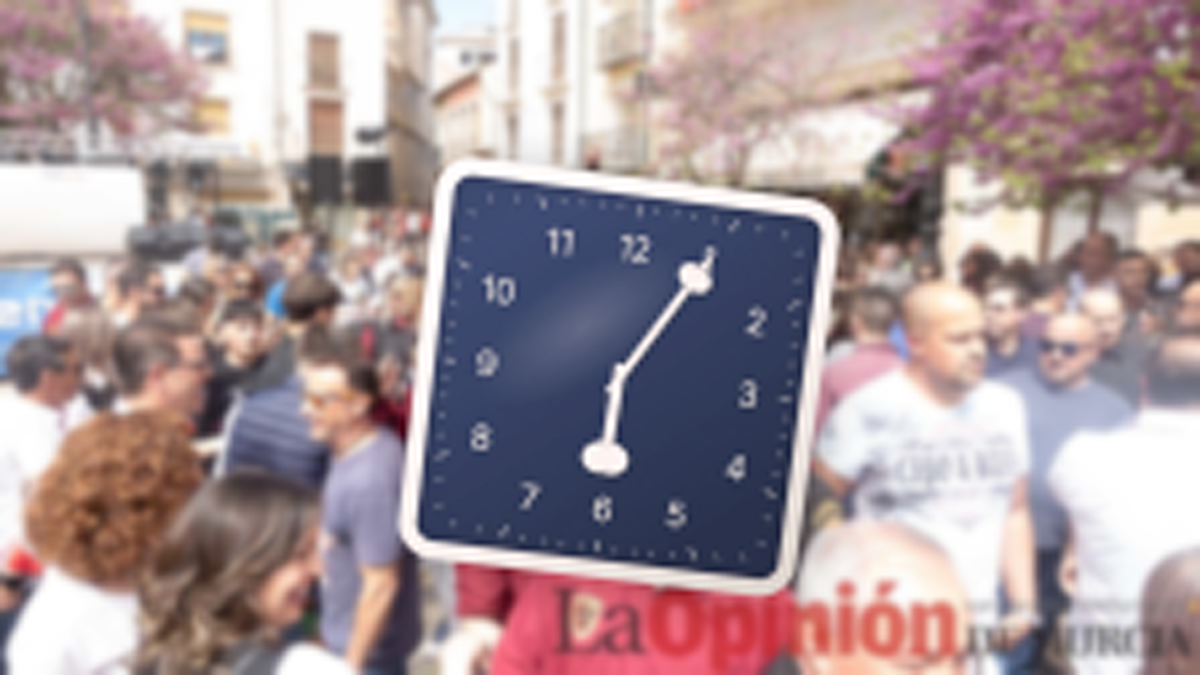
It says 6.05
